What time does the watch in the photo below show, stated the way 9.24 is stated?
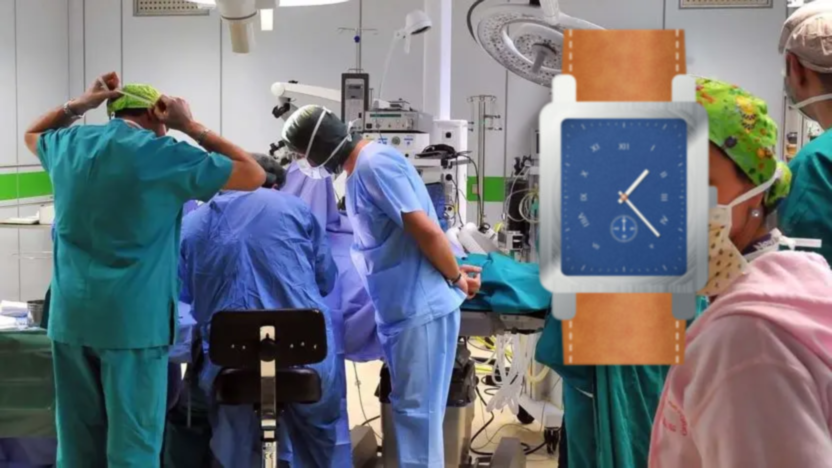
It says 1.23
